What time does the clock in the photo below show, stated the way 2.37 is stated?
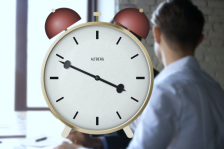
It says 3.49
